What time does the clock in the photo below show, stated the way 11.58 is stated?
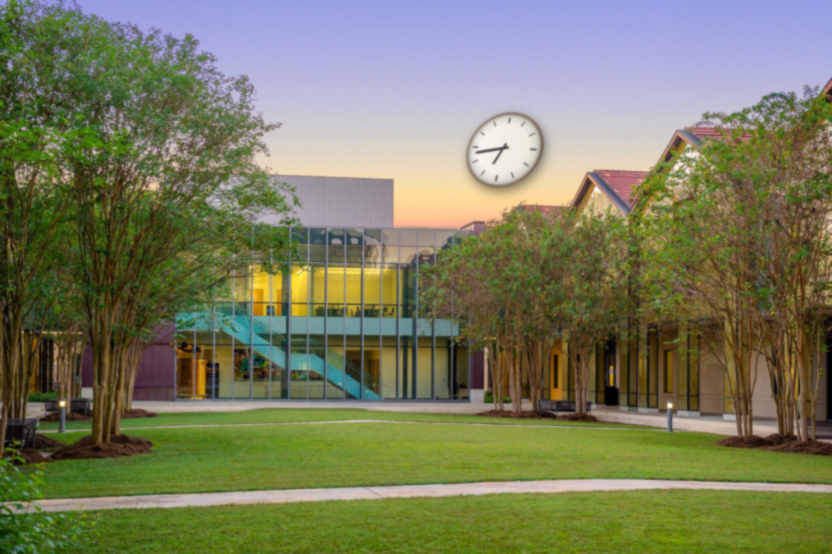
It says 6.43
